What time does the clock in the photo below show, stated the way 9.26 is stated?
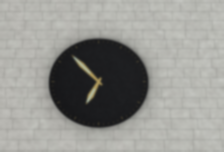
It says 6.53
